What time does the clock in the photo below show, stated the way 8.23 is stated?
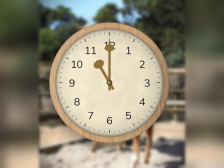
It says 11.00
